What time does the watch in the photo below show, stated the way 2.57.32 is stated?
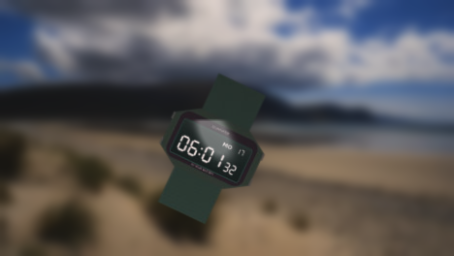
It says 6.01.32
